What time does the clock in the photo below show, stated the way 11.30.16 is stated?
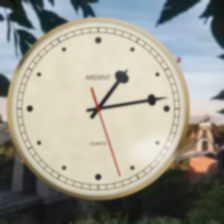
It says 1.13.27
